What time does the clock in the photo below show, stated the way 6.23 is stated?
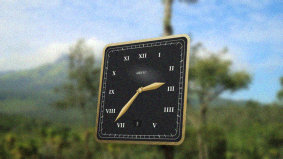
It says 2.37
